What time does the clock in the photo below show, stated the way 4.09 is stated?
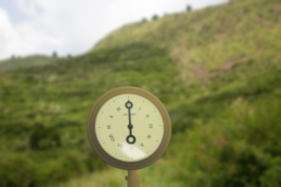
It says 6.00
